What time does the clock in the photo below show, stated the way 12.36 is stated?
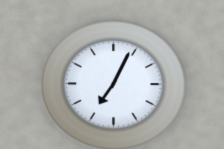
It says 7.04
